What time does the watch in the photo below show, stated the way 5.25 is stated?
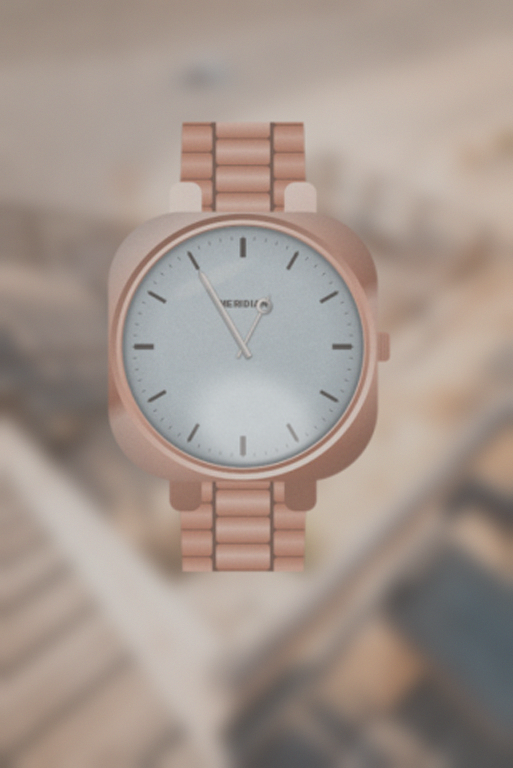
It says 12.55
